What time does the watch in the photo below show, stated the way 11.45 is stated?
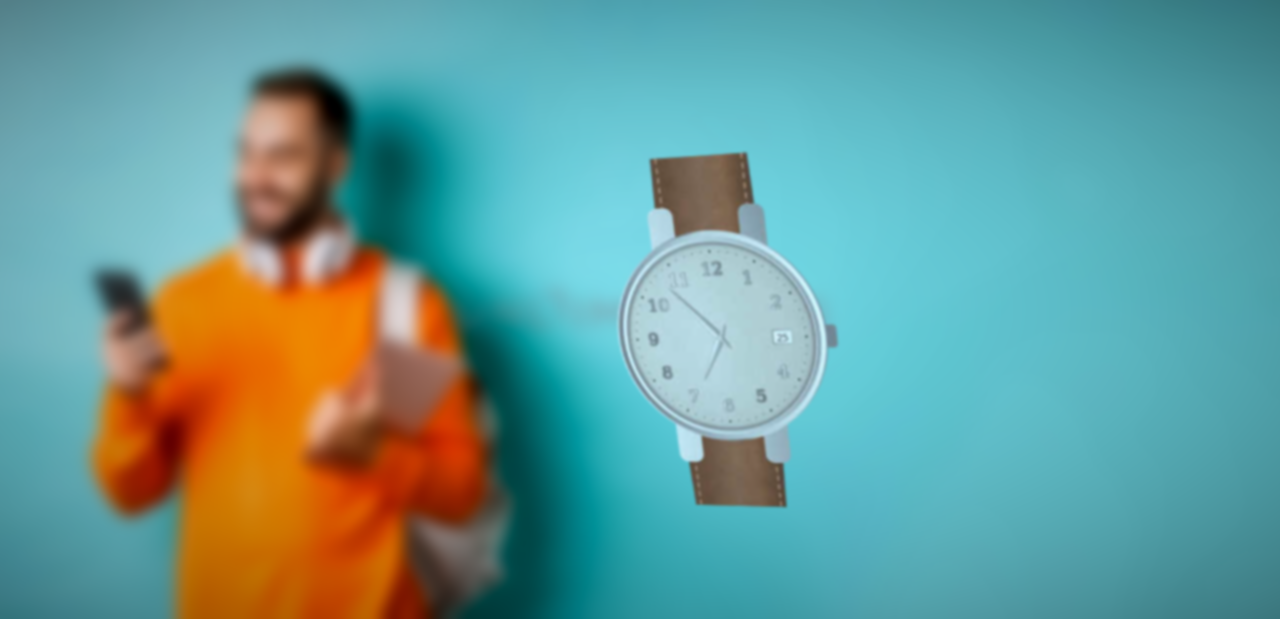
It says 6.53
